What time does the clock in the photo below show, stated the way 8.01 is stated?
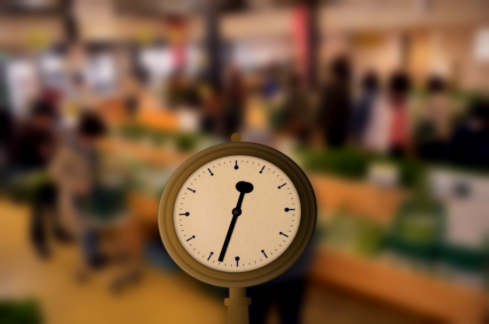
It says 12.33
